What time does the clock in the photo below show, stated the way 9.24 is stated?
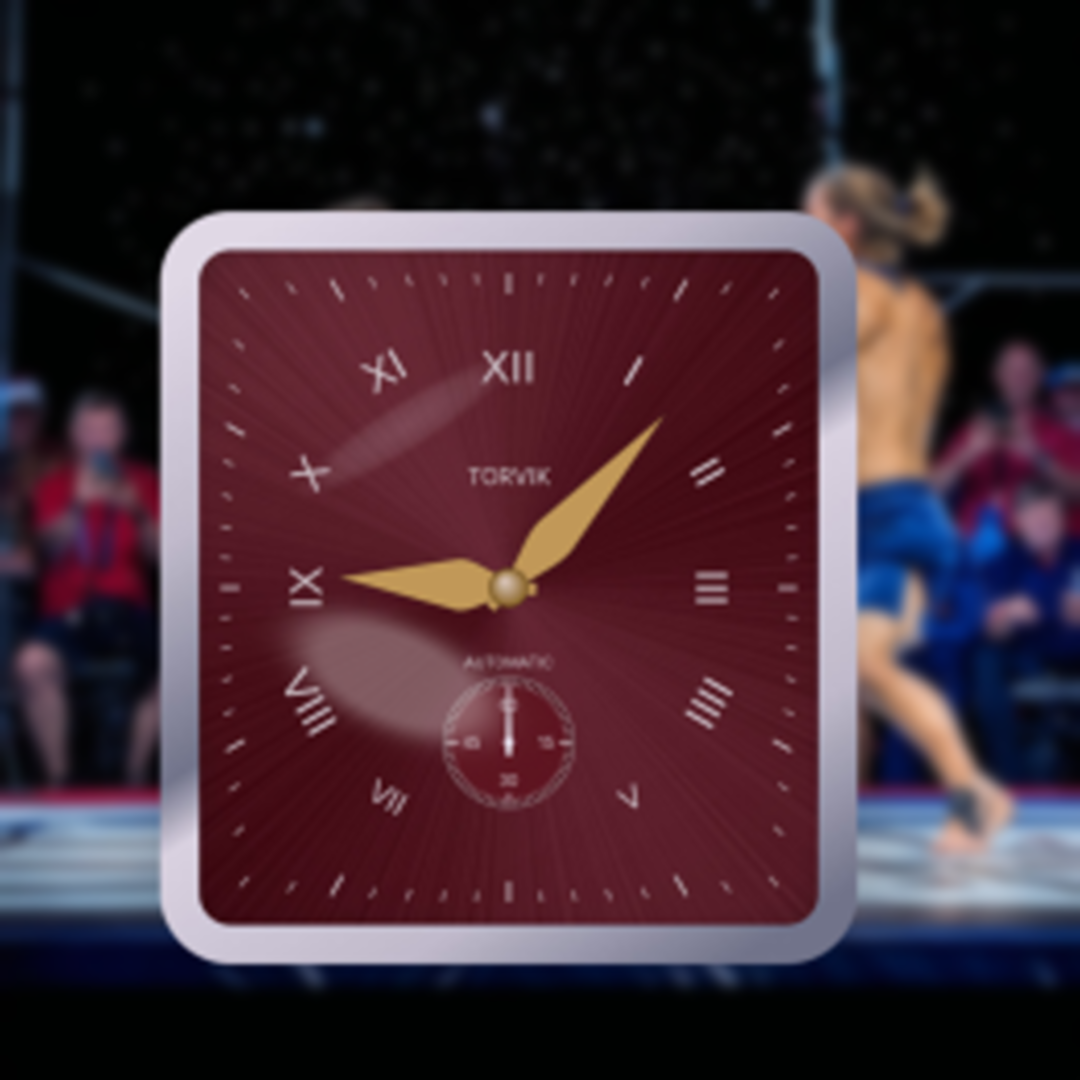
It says 9.07
